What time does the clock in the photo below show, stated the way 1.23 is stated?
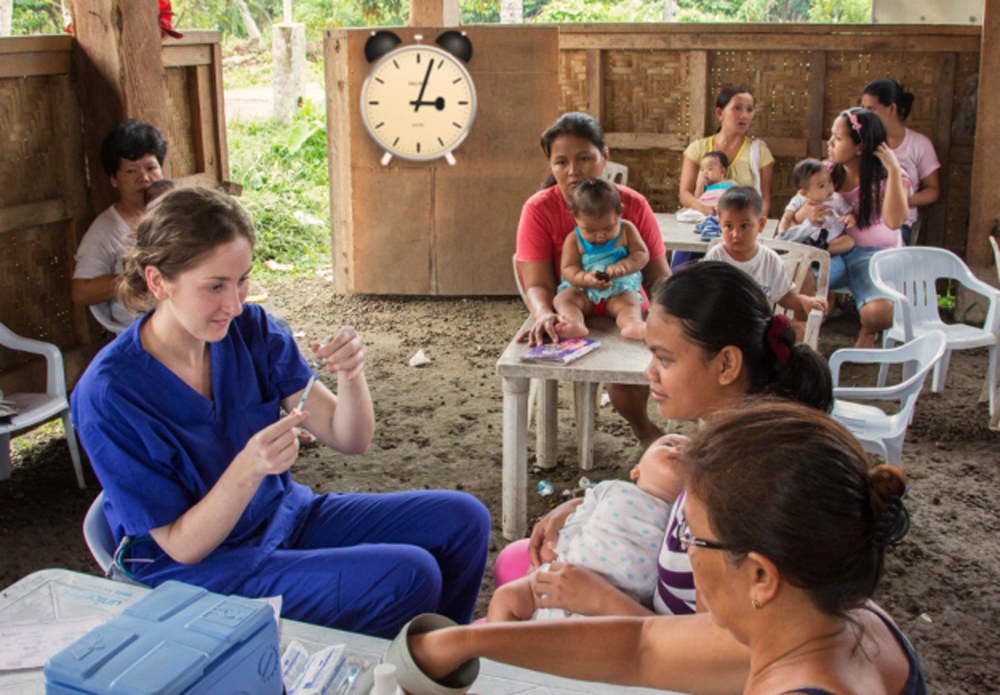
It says 3.03
